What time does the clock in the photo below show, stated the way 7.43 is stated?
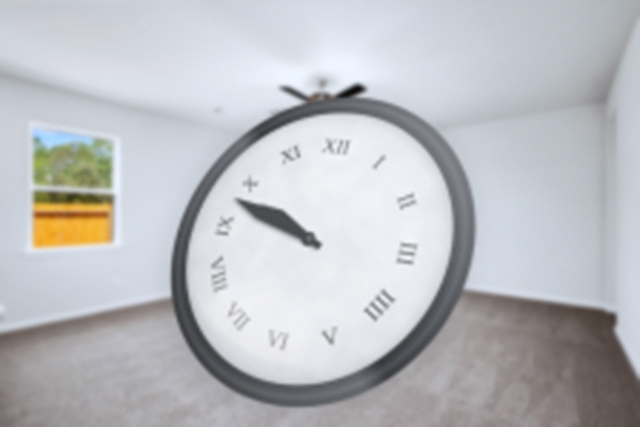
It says 9.48
